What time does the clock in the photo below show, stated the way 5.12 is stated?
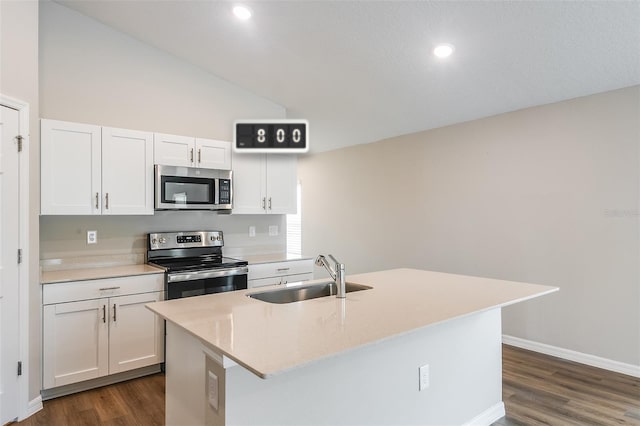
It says 8.00
